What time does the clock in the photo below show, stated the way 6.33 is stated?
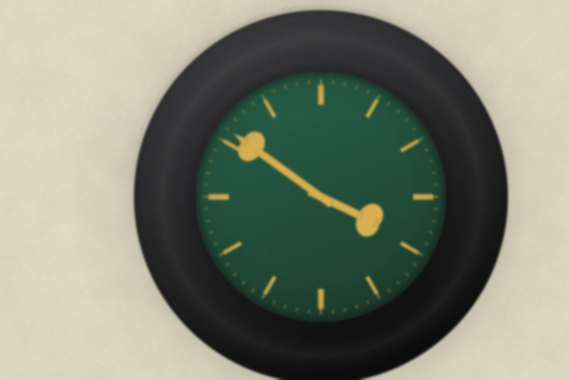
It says 3.51
